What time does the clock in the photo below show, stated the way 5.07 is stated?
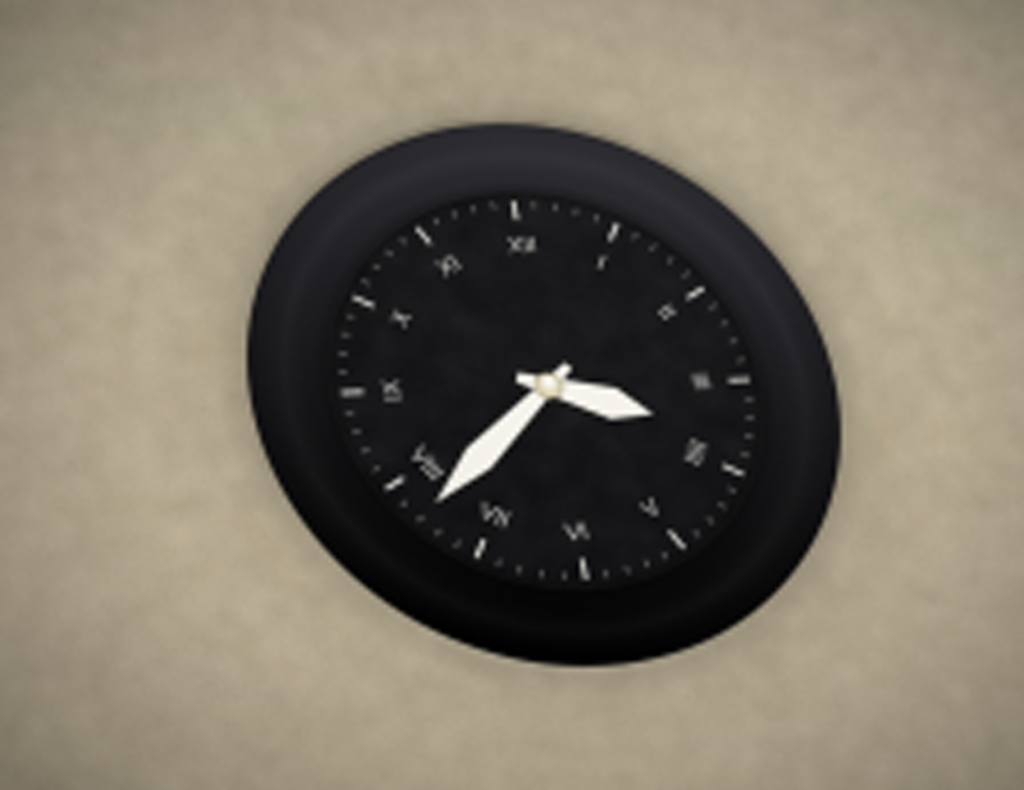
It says 3.38
